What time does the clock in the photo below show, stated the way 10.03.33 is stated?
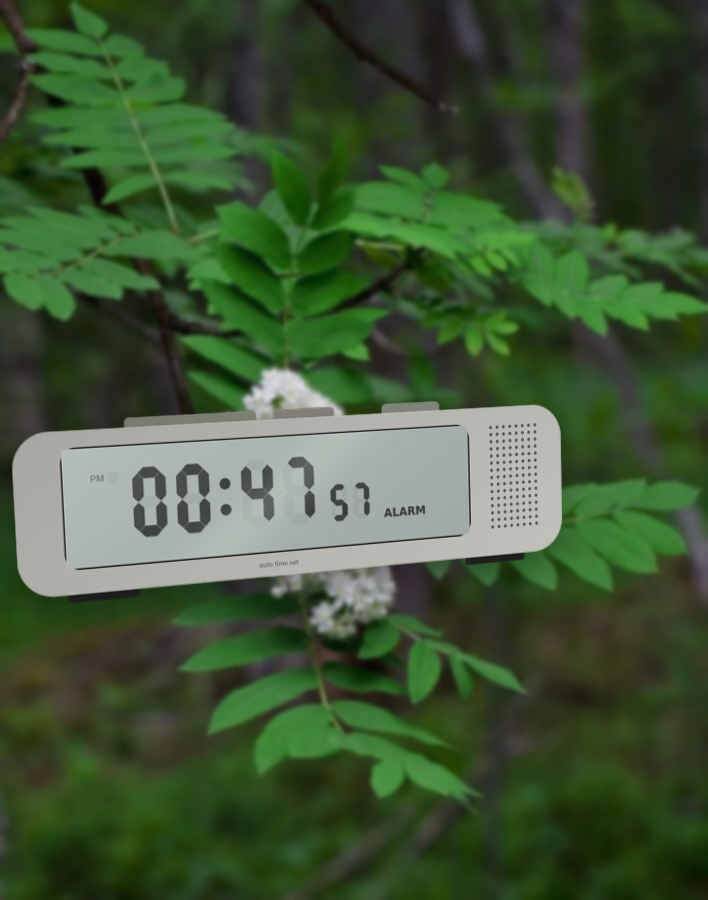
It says 0.47.57
